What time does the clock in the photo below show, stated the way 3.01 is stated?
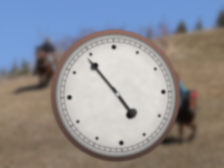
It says 4.54
